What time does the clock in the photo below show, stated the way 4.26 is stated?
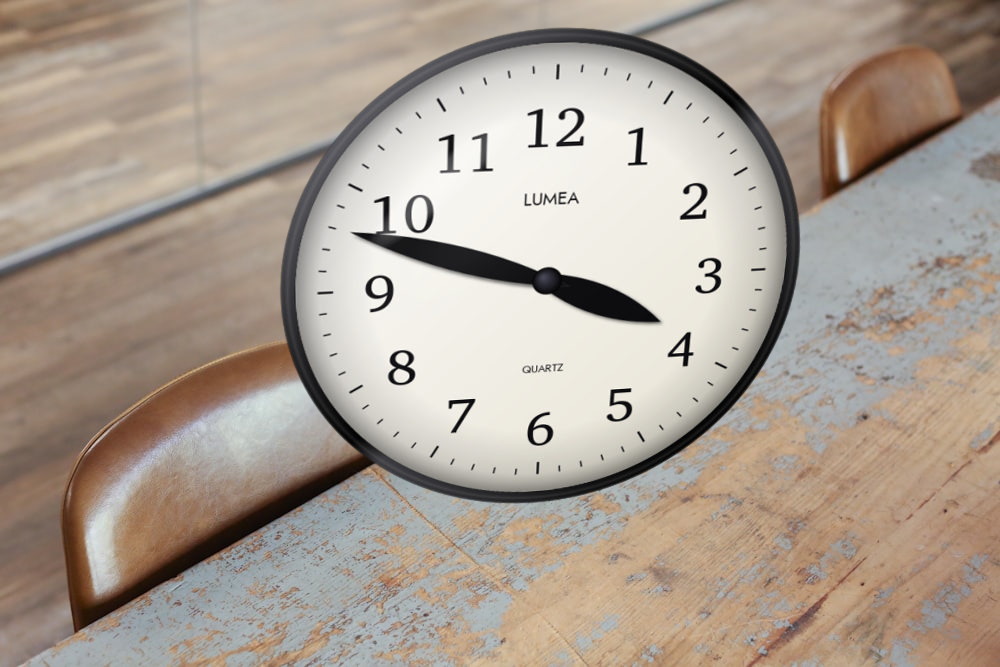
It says 3.48
